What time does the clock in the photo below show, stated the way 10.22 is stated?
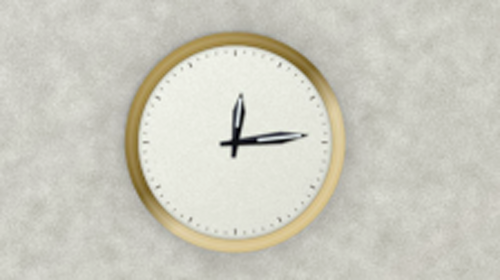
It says 12.14
